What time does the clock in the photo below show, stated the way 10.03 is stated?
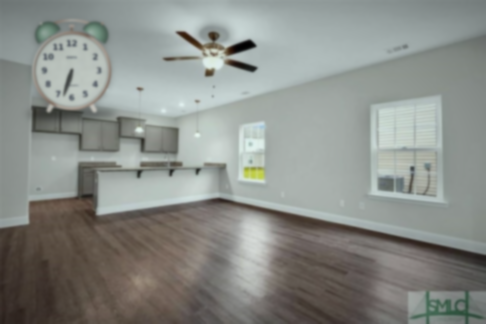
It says 6.33
